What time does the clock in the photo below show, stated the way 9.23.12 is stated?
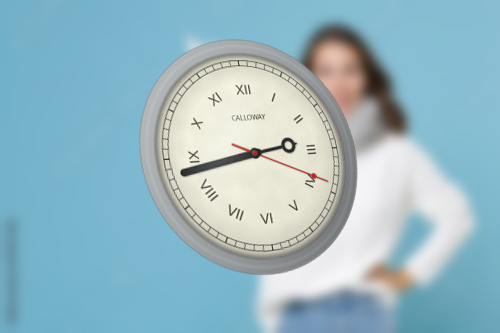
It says 2.43.19
